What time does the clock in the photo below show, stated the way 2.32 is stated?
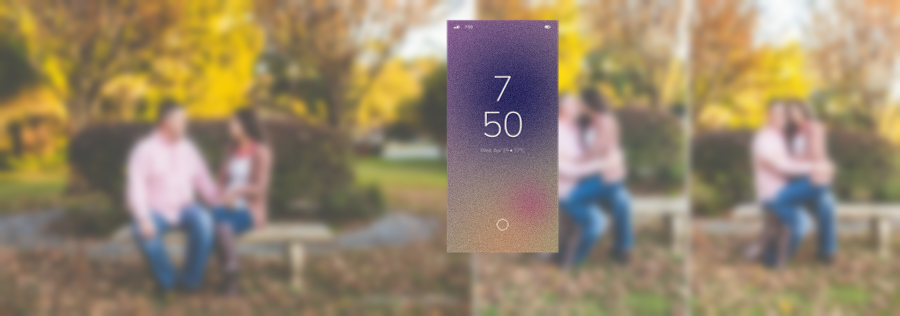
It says 7.50
